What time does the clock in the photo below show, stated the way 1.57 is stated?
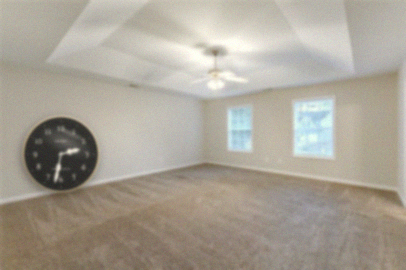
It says 2.32
